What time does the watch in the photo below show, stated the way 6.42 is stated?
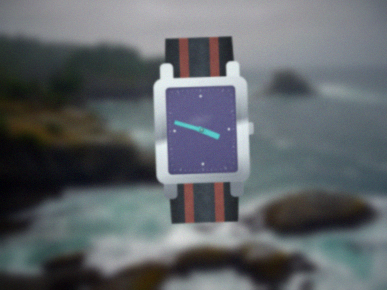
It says 3.48
